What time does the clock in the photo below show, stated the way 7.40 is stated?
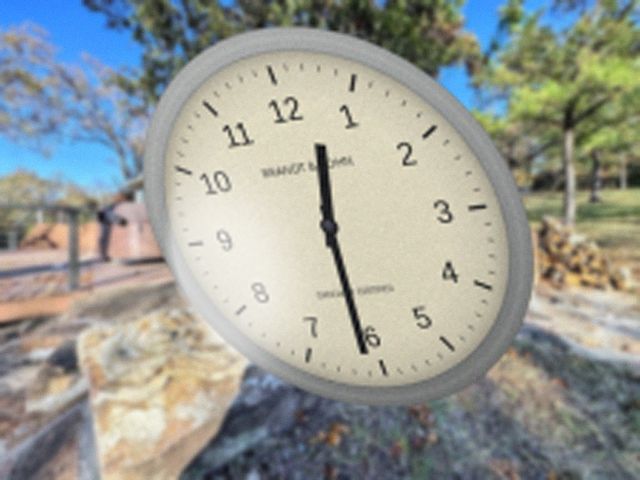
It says 12.31
